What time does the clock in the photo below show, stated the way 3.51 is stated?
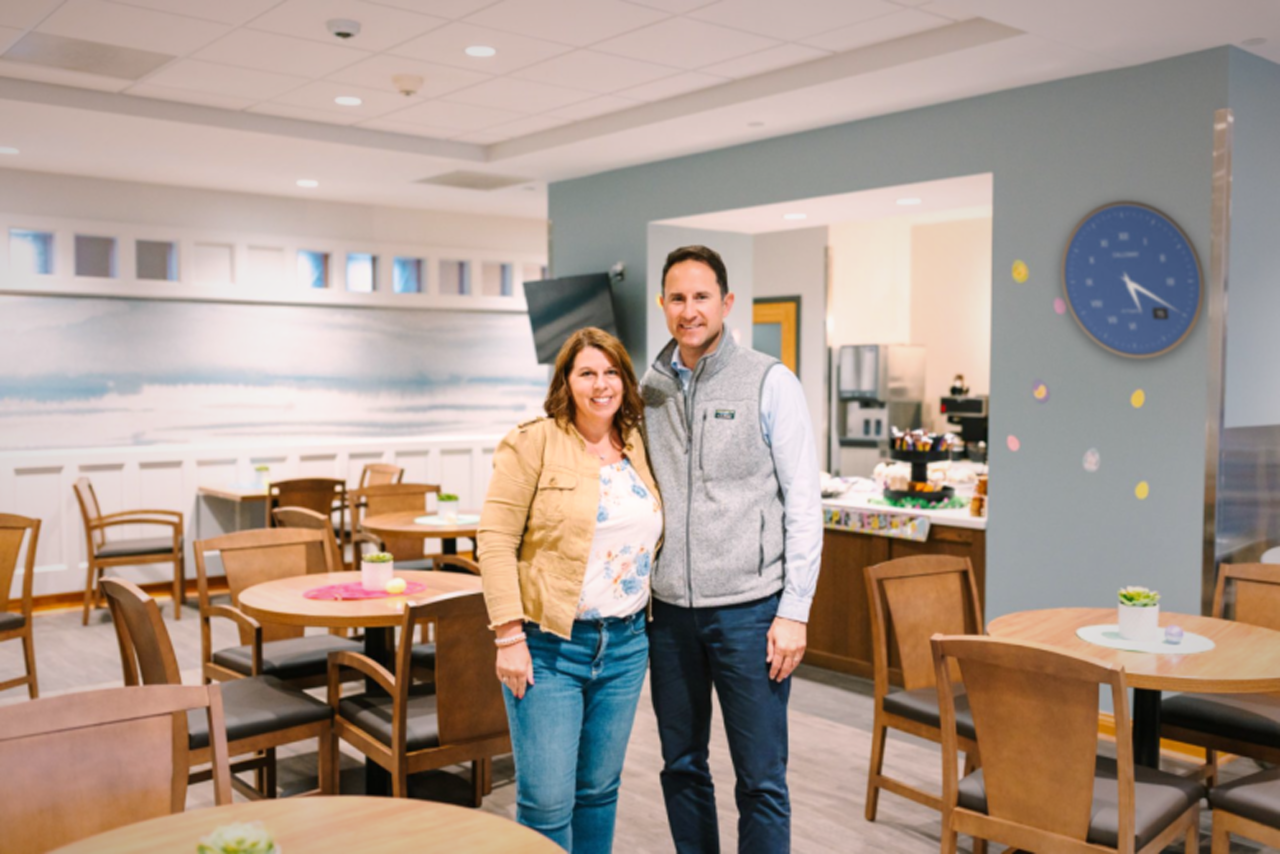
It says 5.20
